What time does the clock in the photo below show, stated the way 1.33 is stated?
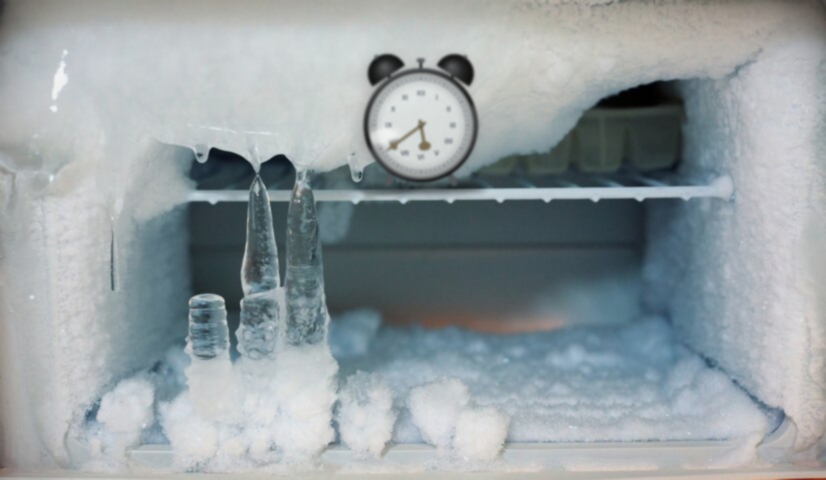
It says 5.39
